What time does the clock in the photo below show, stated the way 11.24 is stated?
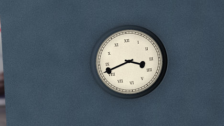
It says 3.42
